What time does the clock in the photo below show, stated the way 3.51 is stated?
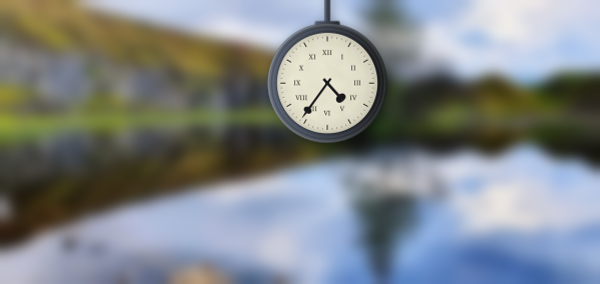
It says 4.36
